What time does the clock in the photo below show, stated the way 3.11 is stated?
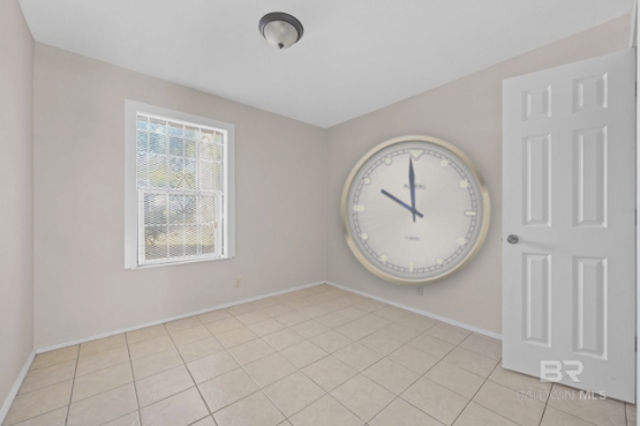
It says 9.59
